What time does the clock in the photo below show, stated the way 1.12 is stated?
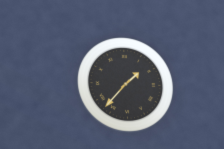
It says 1.37
